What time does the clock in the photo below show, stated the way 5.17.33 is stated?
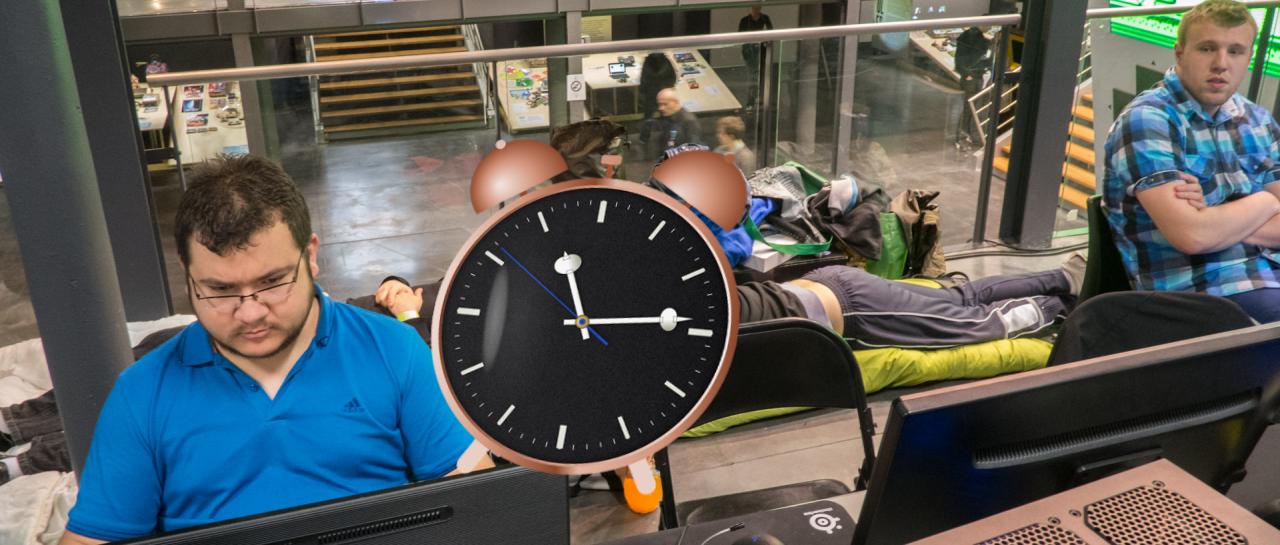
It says 11.13.51
